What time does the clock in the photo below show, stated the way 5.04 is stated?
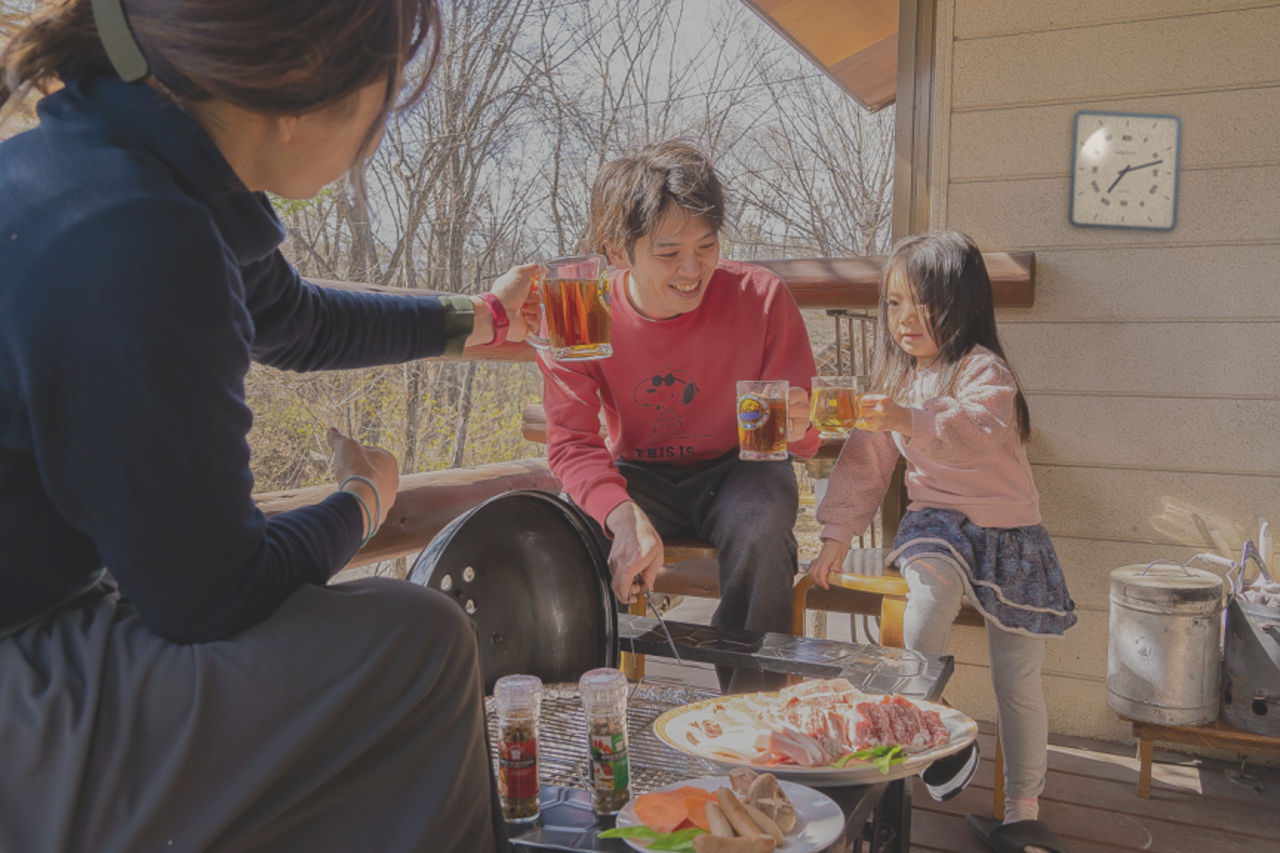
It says 7.12
